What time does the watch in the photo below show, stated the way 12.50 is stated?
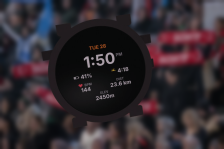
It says 1.50
